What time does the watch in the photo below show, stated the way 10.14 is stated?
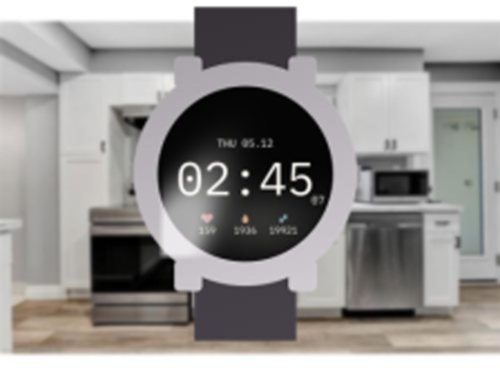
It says 2.45
